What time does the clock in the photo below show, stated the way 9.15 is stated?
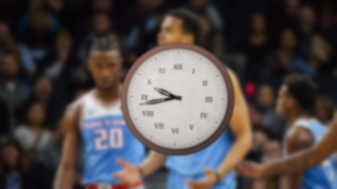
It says 9.43
